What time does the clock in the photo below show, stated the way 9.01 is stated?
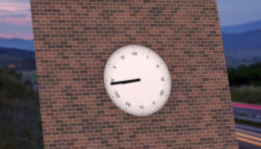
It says 8.44
